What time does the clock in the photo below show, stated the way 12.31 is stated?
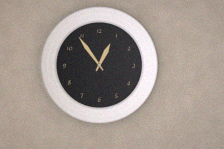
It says 12.54
